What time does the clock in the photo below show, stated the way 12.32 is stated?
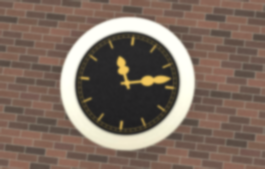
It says 11.13
